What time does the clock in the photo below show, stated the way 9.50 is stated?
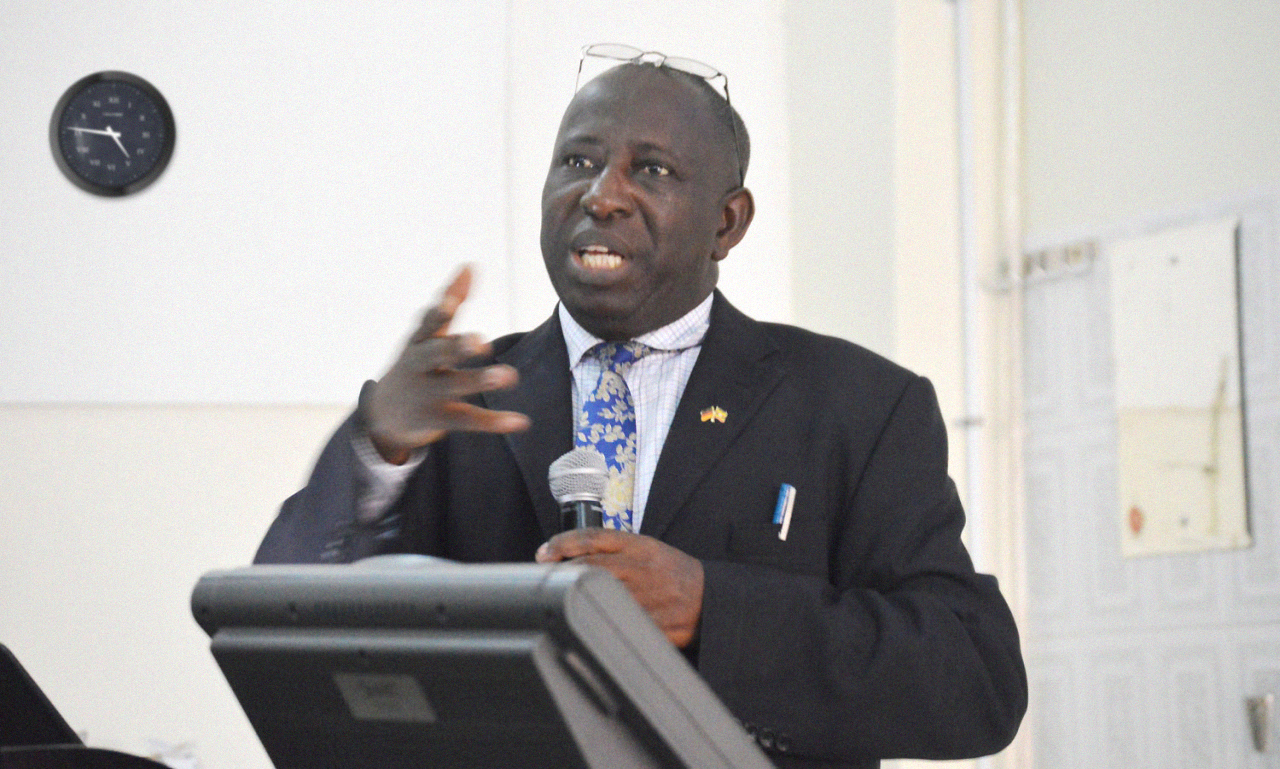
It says 4.46
